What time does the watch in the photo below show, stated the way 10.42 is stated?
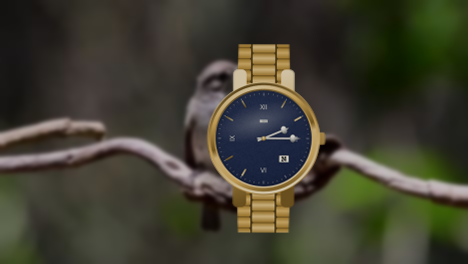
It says 2.15
